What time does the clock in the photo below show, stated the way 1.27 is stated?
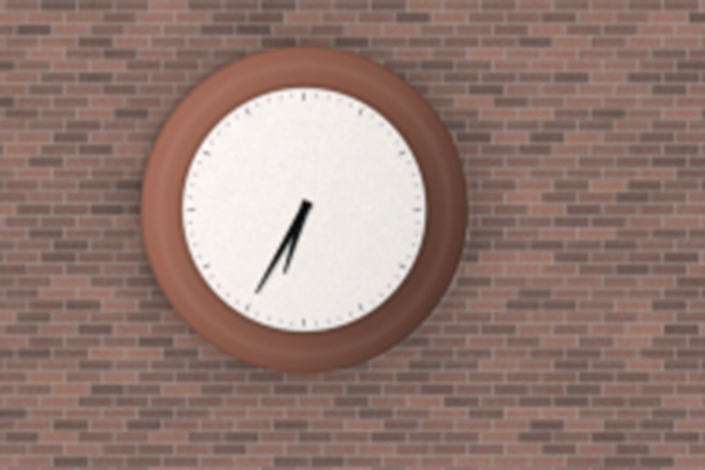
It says 6.35
